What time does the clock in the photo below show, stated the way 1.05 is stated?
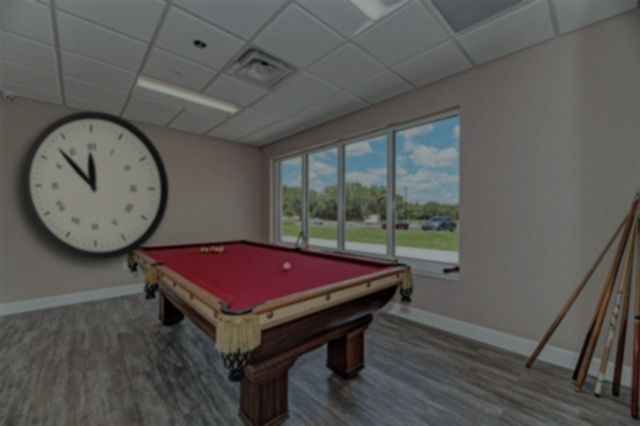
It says 11.53
